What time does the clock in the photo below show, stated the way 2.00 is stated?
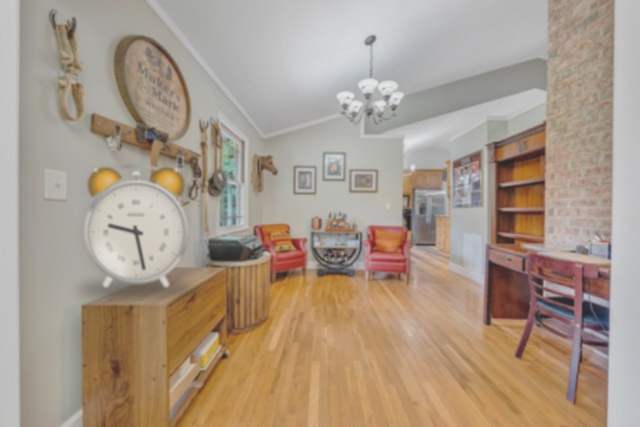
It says 9.28
